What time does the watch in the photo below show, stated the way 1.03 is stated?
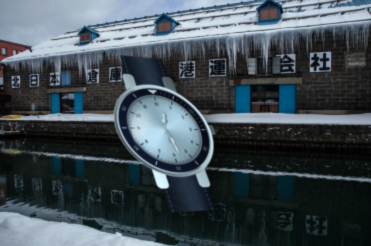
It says 12.28
